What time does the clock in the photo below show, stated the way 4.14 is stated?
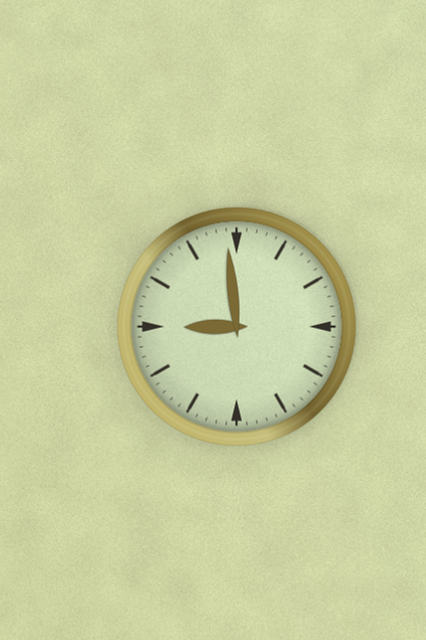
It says 8.59
